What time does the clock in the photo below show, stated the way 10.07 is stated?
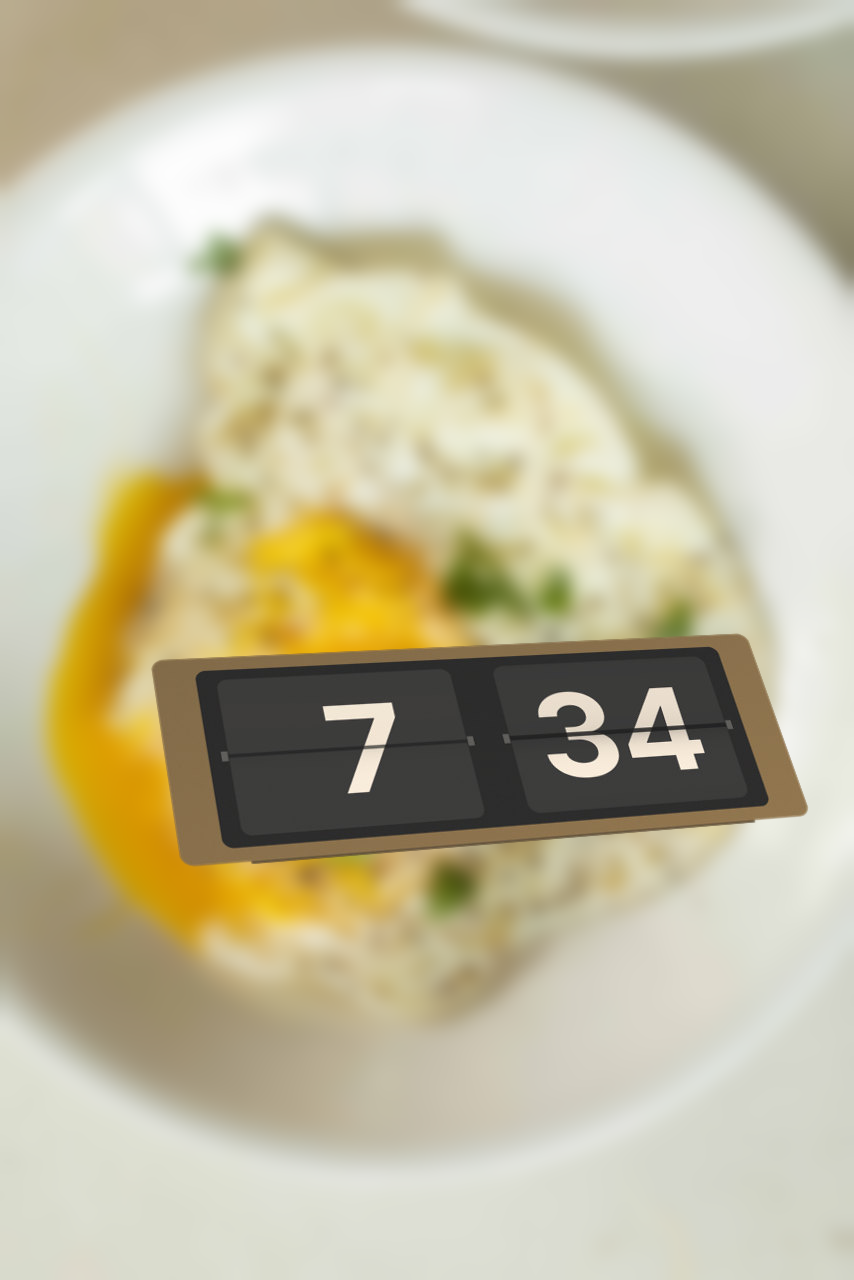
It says 7.34
